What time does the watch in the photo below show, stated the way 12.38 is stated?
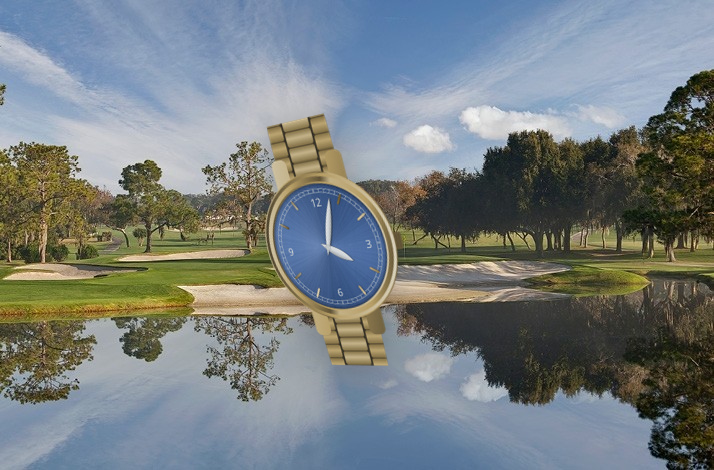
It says 4.03
